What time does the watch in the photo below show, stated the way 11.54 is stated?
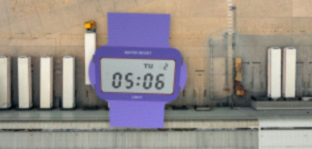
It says 5.06
